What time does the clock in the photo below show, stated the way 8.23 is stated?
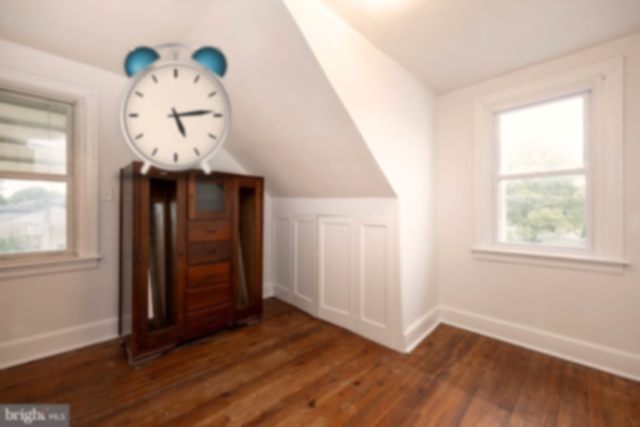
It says 5.14
